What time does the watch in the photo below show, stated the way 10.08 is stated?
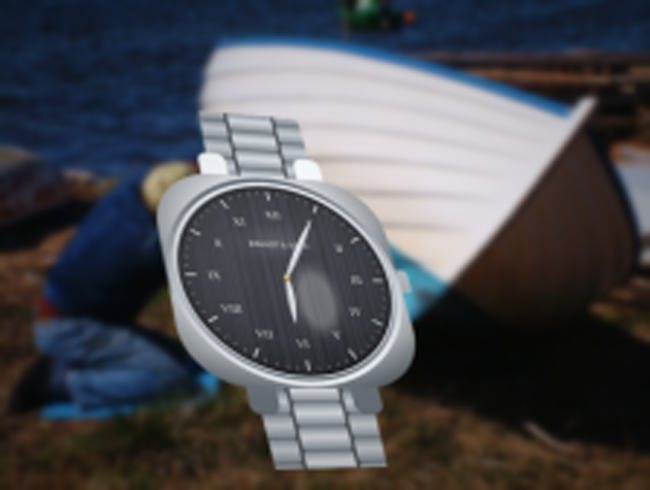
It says 6.05
